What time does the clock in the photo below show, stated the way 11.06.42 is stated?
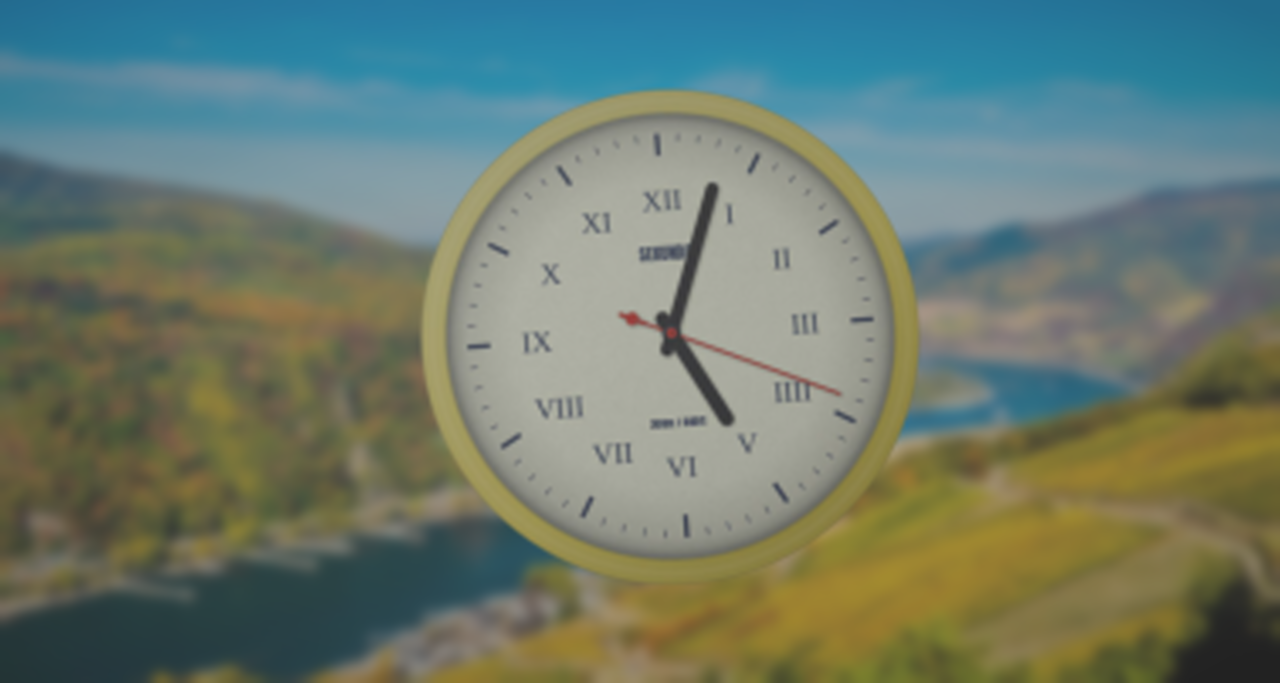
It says 5.03.19
